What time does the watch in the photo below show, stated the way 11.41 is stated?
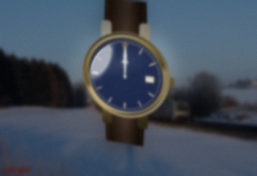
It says 12.00
